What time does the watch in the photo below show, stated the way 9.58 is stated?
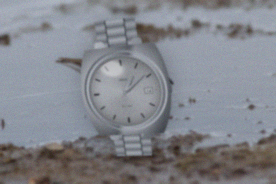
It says 1.09
